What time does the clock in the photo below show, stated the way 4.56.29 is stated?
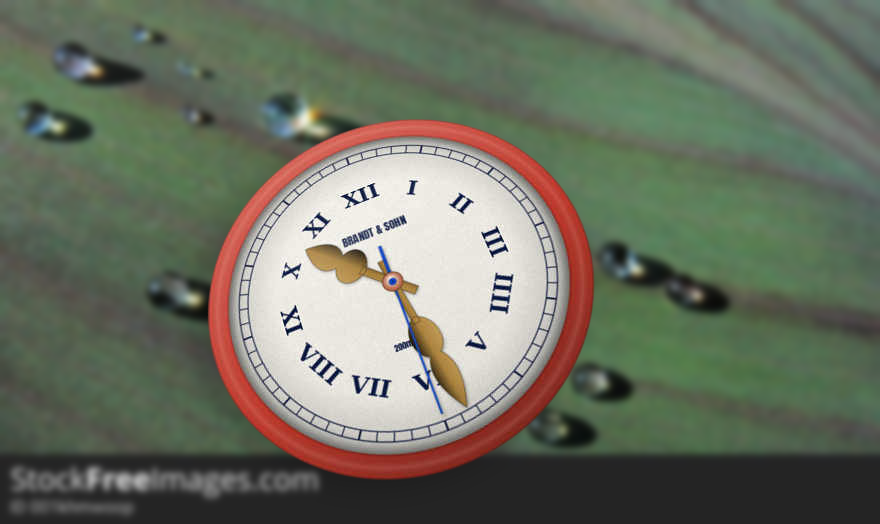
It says 10.28.30
